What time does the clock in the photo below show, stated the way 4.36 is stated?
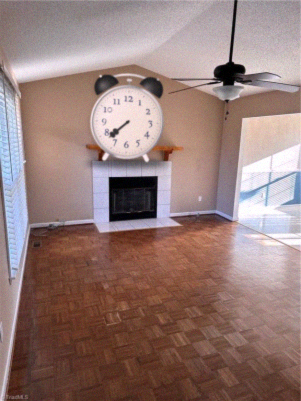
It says 7.38
